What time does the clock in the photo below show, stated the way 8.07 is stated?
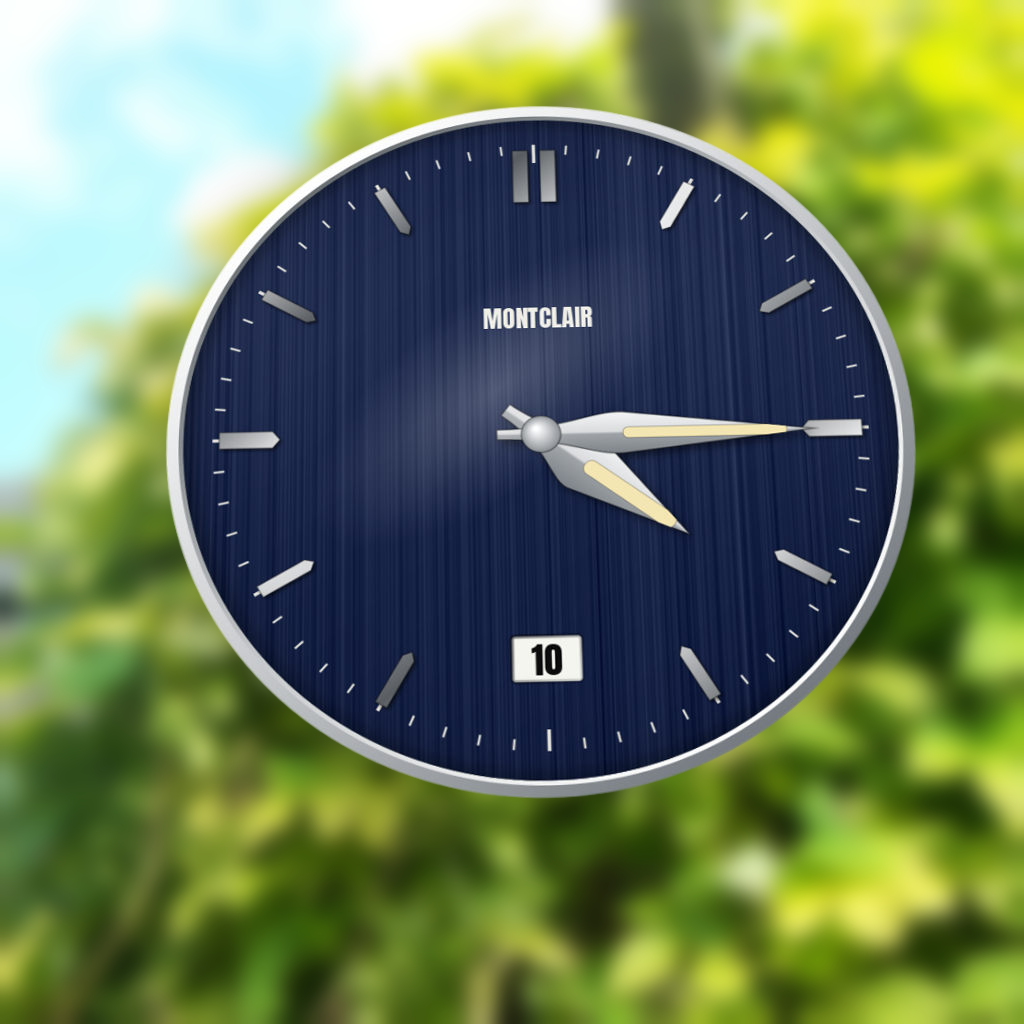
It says 4.15
